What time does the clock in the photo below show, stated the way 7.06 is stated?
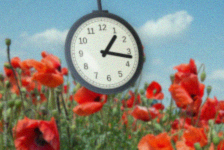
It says 1.17
